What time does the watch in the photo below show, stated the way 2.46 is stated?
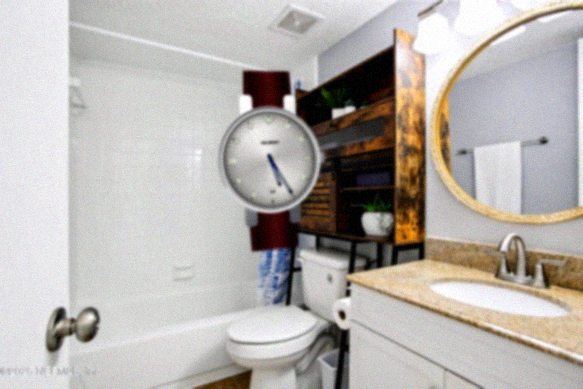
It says 5.25
